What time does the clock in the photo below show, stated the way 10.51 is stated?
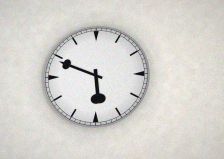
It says 5.49
